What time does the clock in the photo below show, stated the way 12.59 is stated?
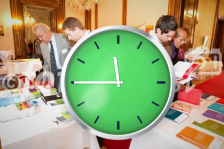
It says 11.45
